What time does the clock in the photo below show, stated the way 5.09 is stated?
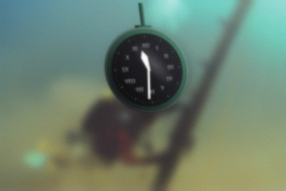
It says 11.31
